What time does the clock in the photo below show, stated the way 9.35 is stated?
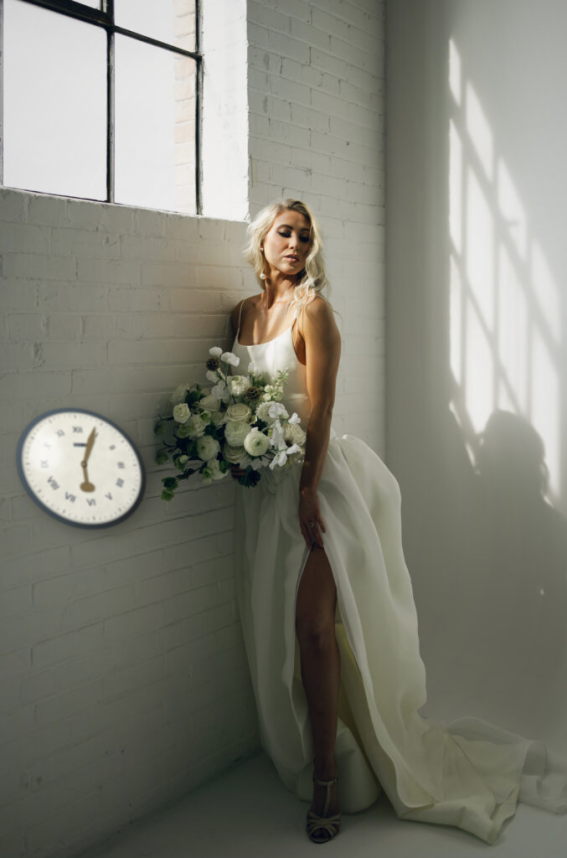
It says 6.04
